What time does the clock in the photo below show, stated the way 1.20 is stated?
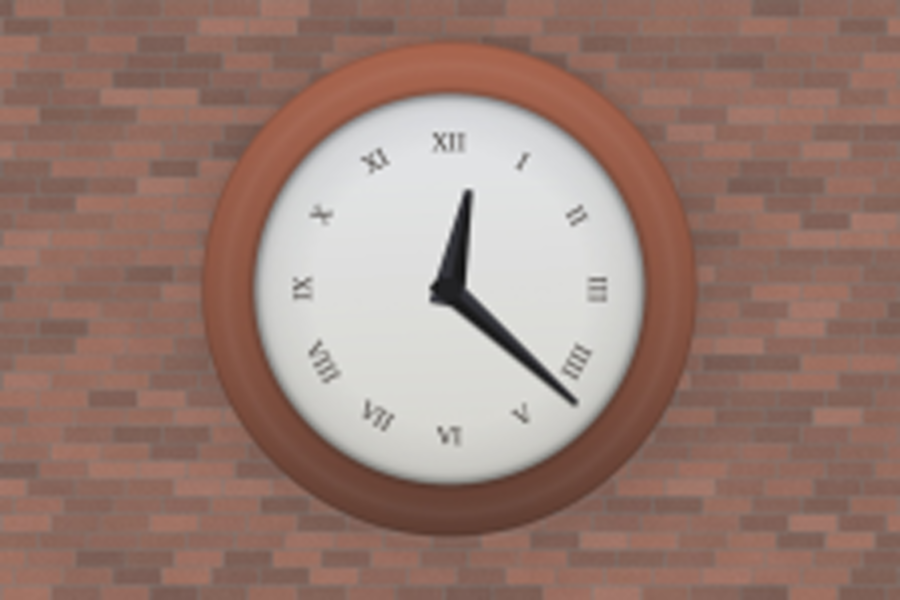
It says 12.22
